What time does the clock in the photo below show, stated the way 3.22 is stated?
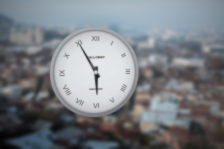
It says 5.55
